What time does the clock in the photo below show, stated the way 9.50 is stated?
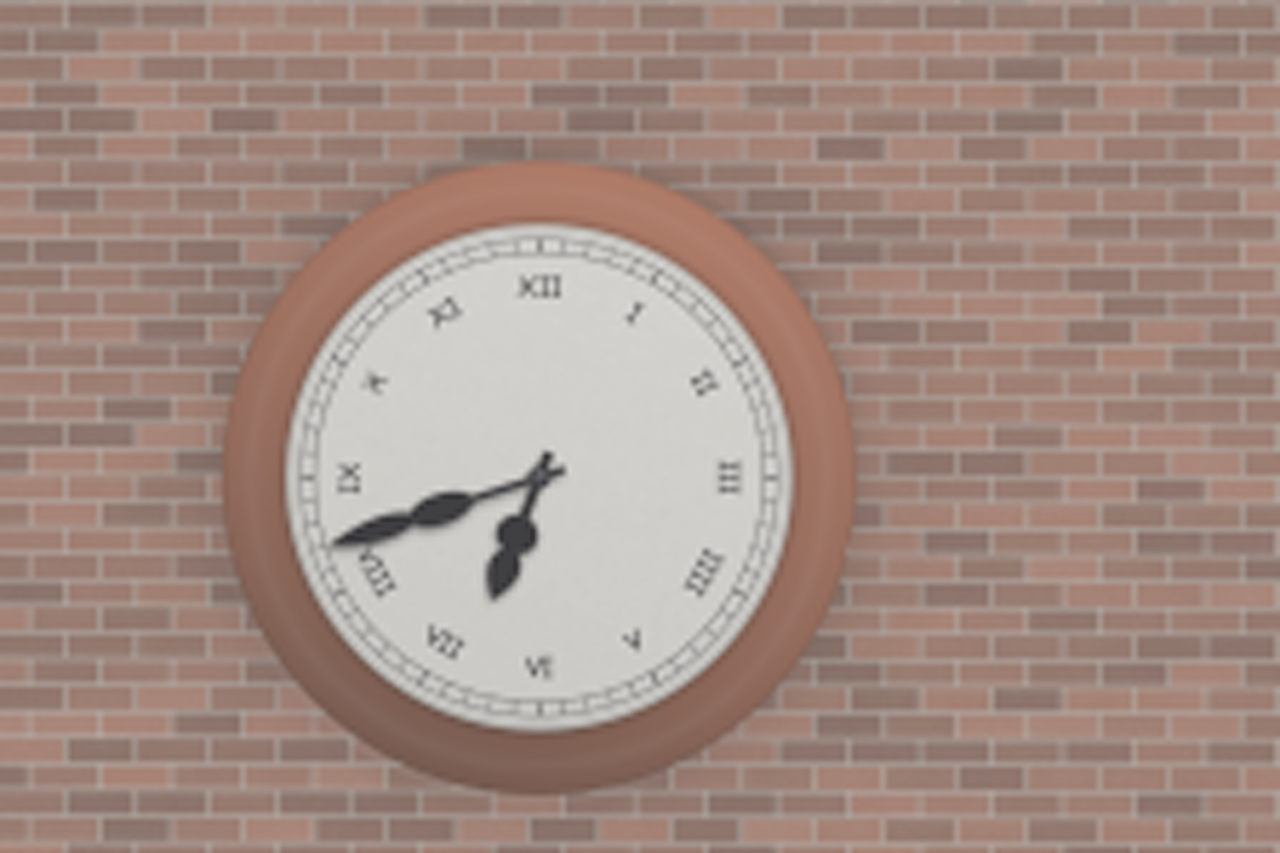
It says 6.42
